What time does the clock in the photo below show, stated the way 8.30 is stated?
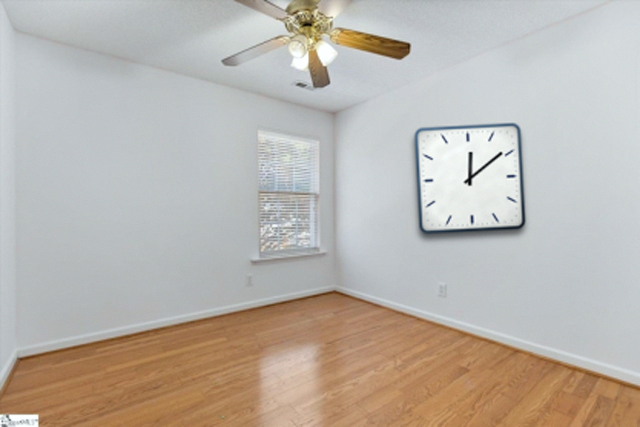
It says 12.09
